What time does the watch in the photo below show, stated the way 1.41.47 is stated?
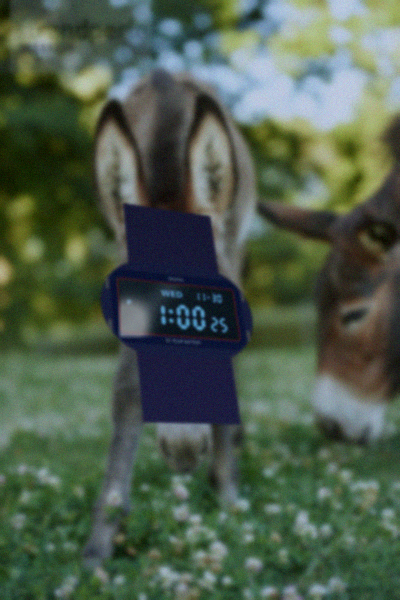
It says 1.00.25
